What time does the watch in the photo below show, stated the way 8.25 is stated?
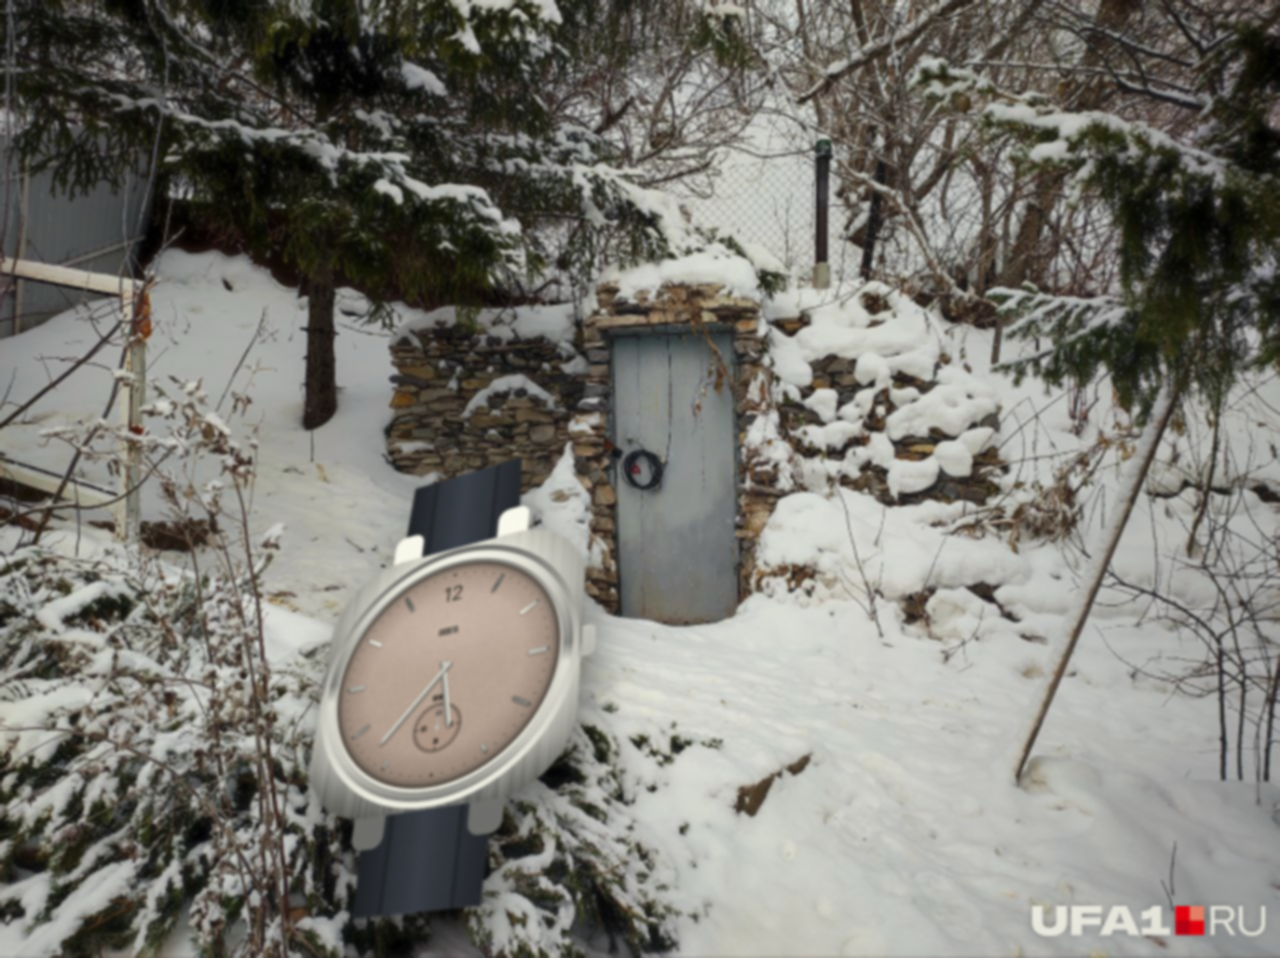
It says 5.37
